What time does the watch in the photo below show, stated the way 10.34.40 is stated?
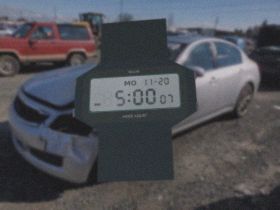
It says 5.00.07
